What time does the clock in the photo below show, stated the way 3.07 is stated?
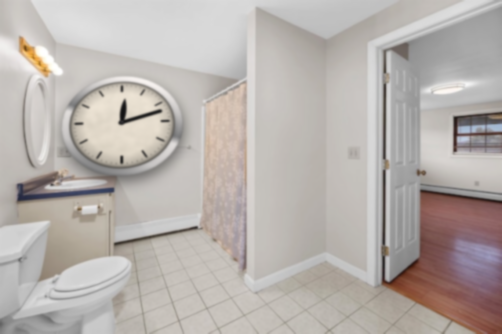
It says 12.12
